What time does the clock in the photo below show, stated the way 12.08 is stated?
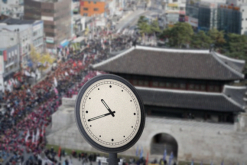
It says 10.42
